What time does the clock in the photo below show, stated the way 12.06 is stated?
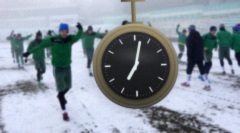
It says 7.02
